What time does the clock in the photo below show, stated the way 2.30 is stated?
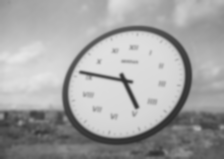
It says 4.46
